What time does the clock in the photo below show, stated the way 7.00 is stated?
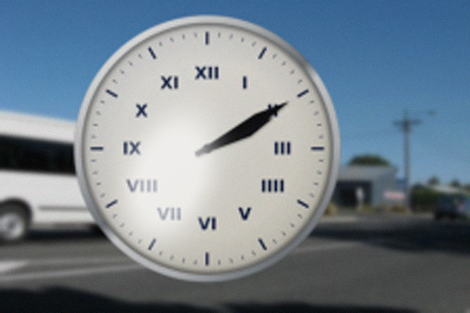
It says 2.10
